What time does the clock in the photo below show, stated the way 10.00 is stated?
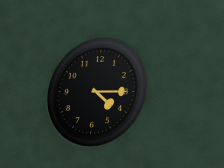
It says 4.15
